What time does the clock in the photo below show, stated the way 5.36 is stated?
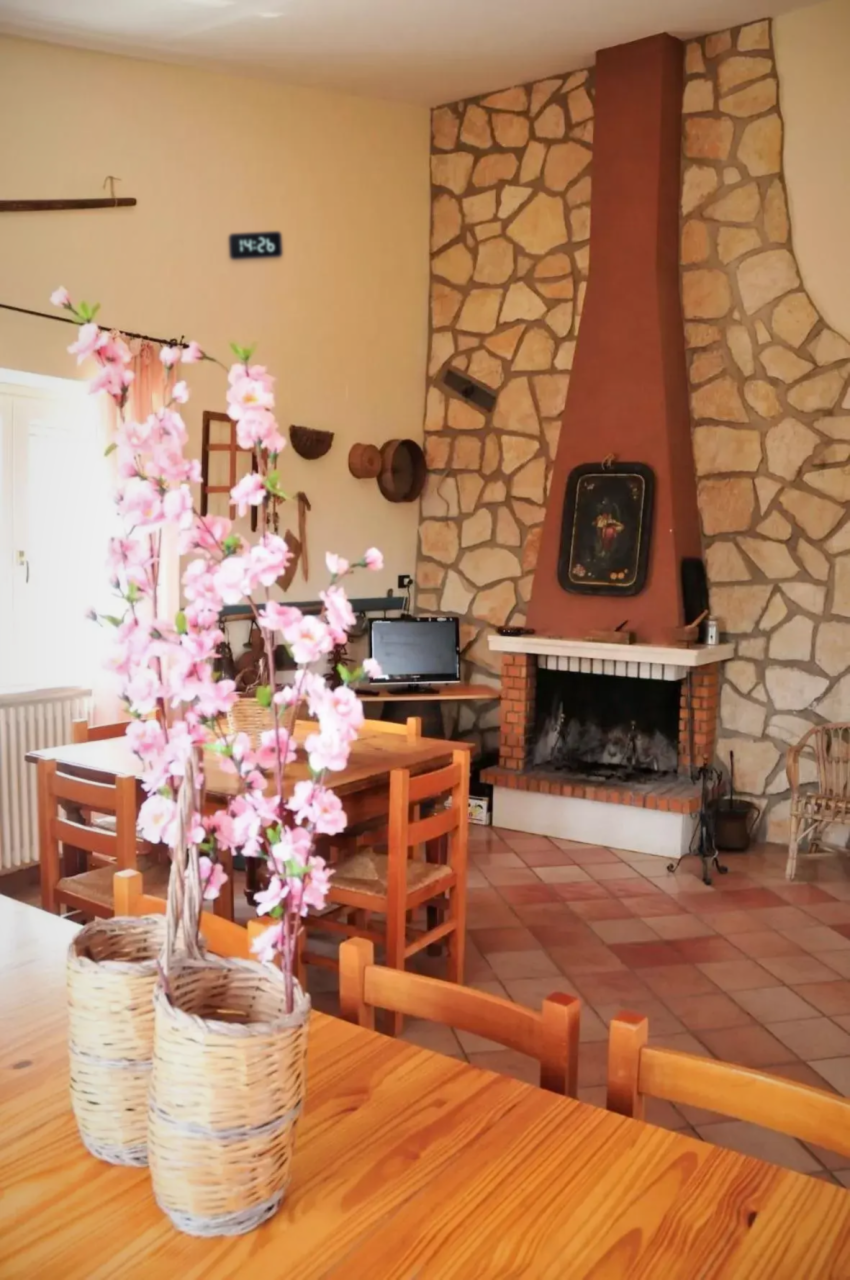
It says 14.26
